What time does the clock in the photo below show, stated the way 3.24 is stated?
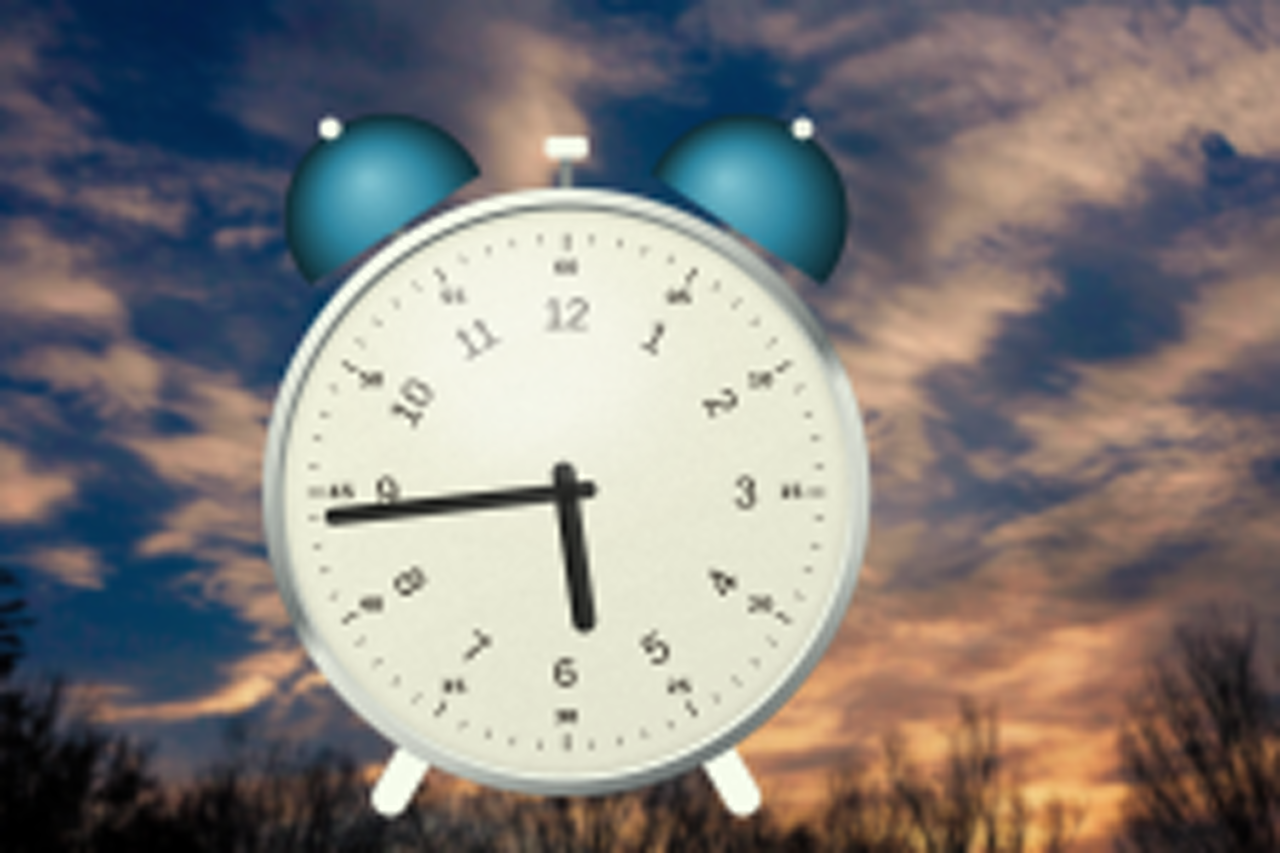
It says 5.44
